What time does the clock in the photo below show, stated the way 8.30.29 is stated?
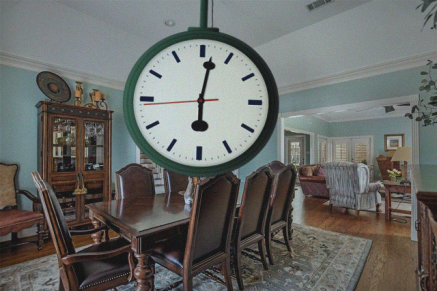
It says 6.01.44
